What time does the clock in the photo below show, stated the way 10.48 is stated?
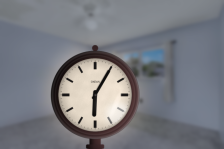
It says 6.05
